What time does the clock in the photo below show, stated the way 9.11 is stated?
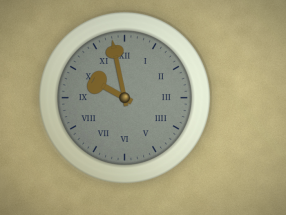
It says 9.58
